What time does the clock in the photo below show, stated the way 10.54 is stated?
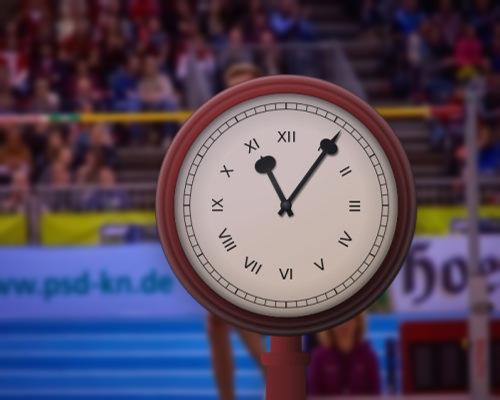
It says 11.06
